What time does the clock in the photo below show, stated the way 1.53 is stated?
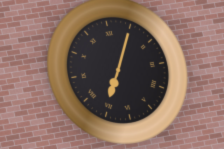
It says 7.05
